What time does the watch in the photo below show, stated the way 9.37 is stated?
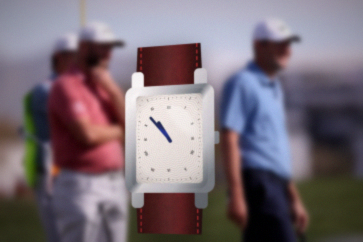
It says 10.53
